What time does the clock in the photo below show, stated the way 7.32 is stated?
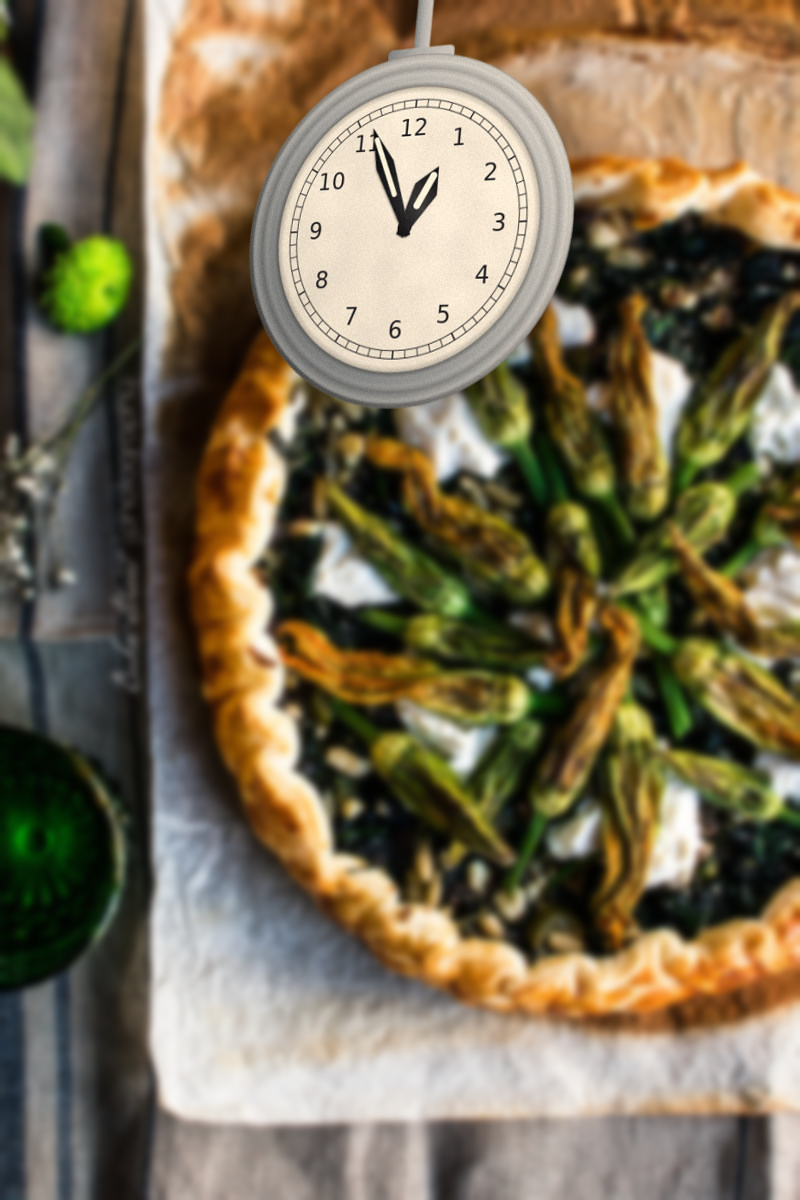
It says 12.56
